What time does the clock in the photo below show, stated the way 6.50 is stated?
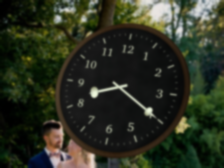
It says 8.20
